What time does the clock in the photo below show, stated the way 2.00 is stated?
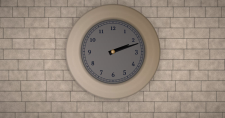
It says 2.12
